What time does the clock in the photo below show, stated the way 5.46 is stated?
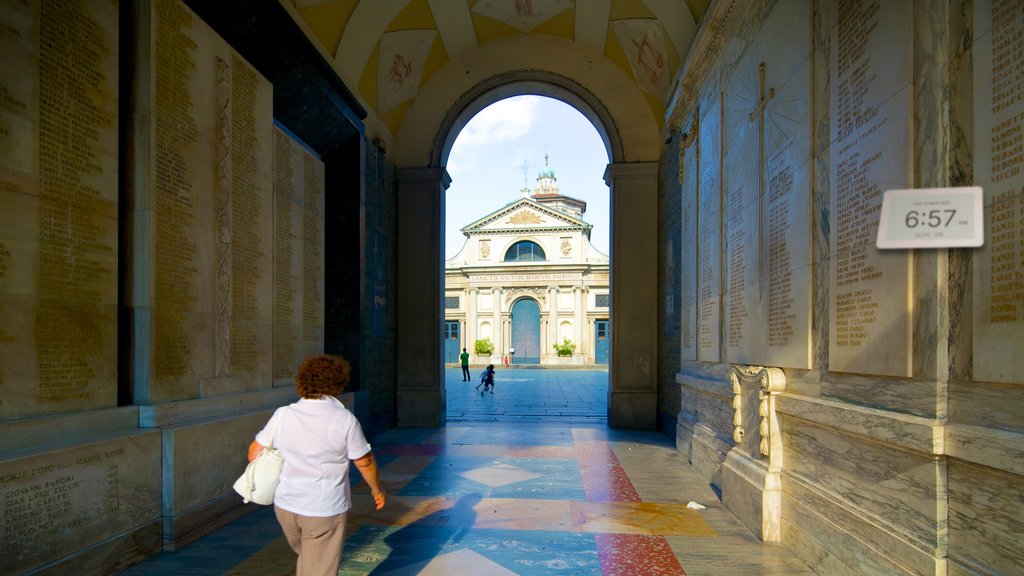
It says 6.57
